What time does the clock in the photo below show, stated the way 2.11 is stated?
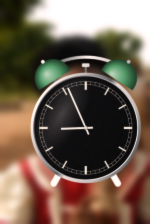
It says 8.56
